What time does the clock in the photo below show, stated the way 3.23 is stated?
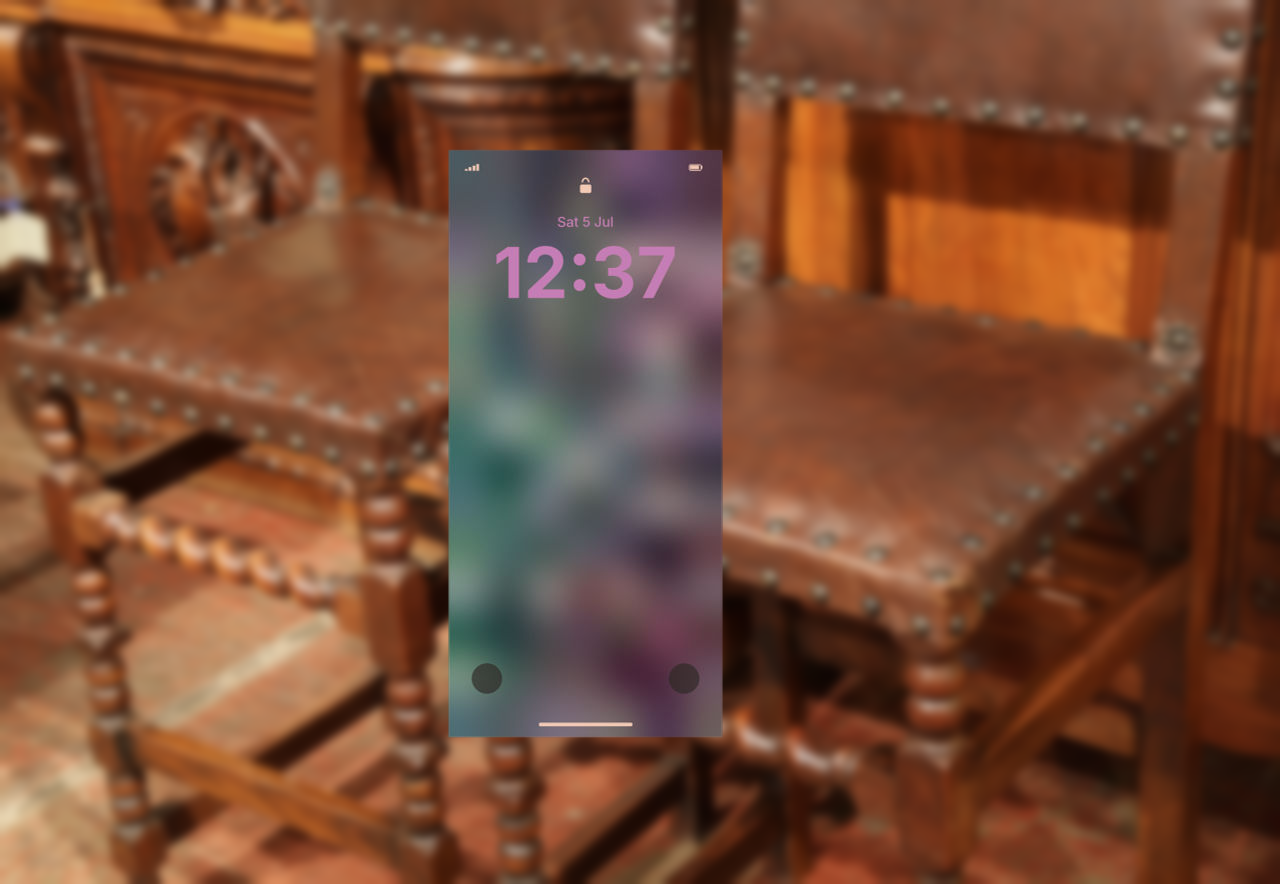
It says 12.37
